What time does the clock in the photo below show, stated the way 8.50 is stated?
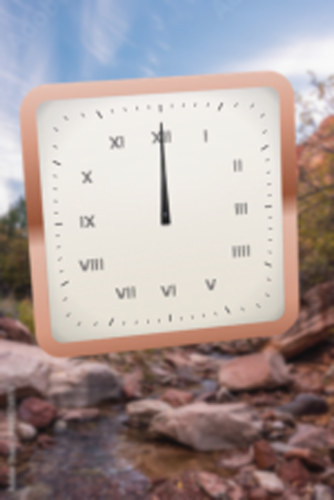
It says 12.00
